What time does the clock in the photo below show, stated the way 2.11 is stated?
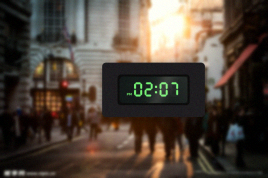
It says 2.07
